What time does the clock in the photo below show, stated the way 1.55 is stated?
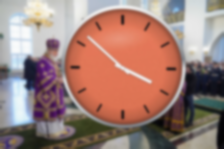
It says 3.52
